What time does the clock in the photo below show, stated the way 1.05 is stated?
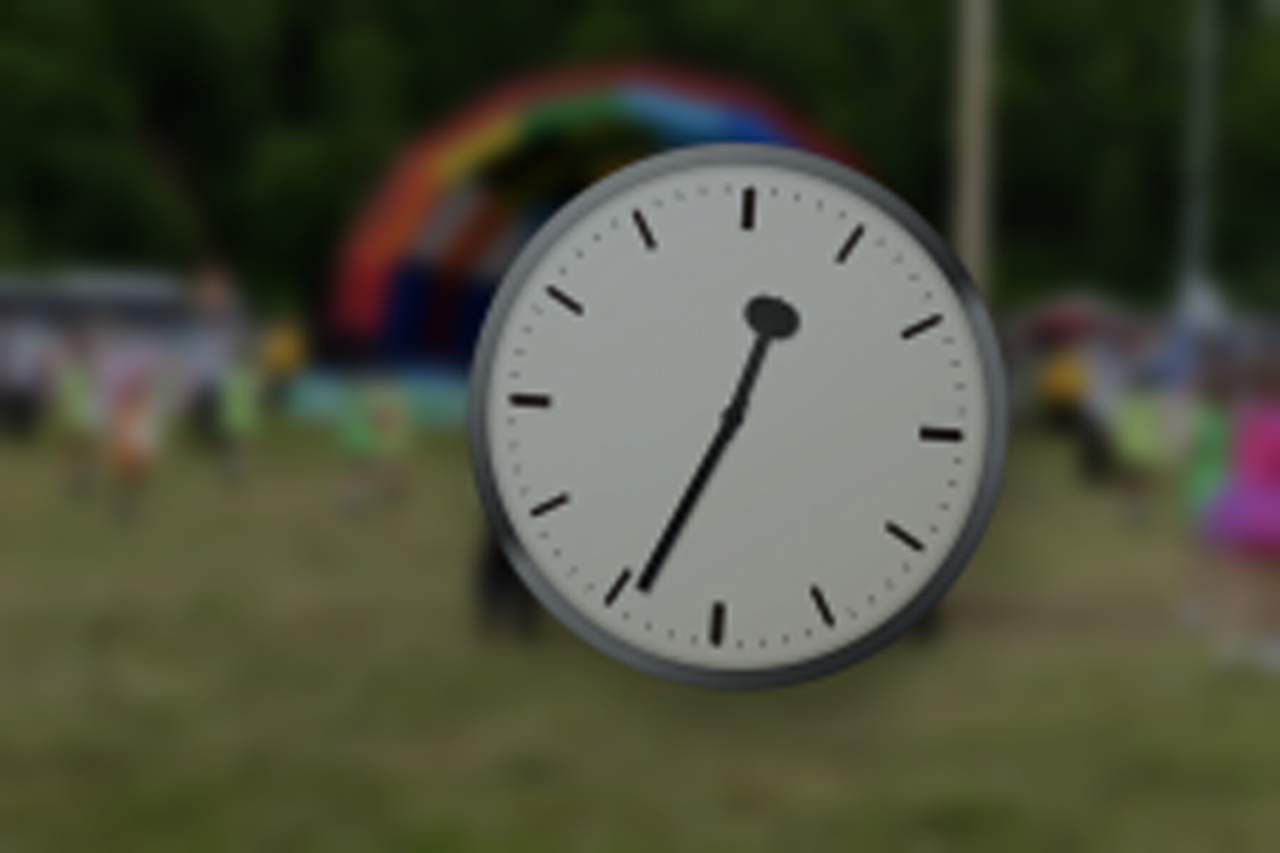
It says 12.34
